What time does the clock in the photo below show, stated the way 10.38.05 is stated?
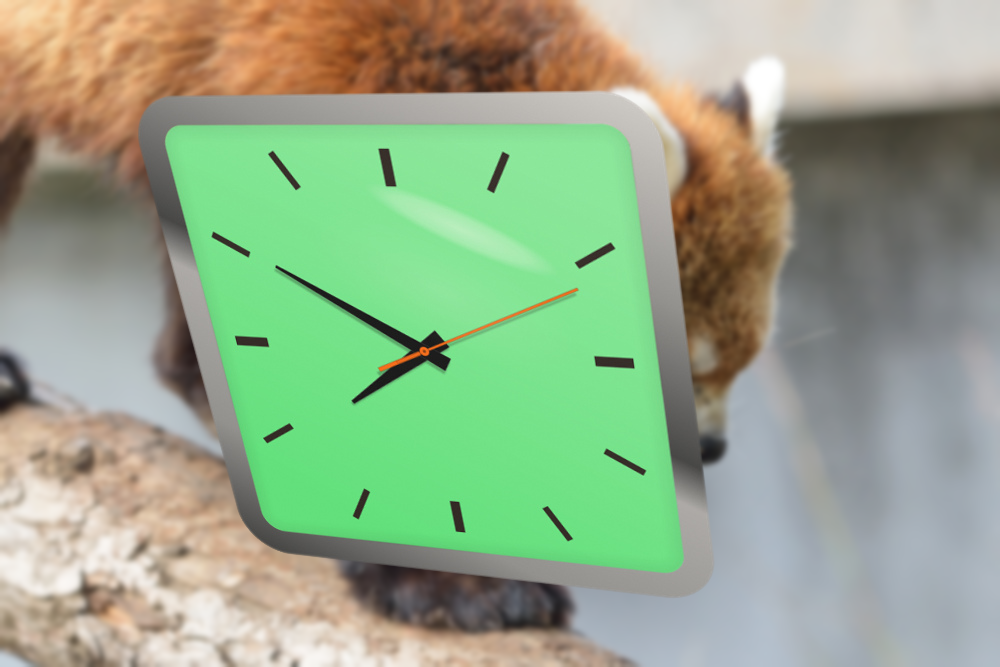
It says 7.50.11
